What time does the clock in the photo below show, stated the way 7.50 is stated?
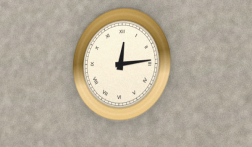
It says 12.14
